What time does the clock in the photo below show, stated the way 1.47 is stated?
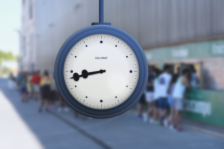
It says 8.43
